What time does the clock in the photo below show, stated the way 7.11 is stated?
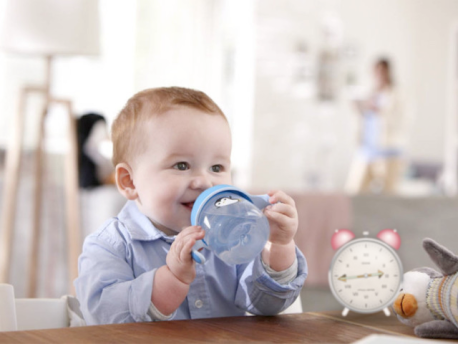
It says 2.44
